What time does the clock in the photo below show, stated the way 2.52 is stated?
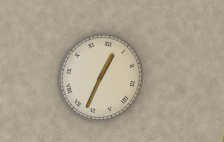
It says 12.32
